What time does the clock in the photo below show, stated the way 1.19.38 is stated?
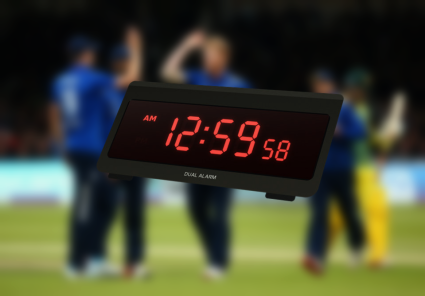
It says 12.59.58
